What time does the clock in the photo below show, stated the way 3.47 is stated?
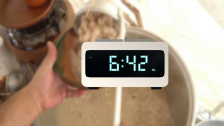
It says 6.42
